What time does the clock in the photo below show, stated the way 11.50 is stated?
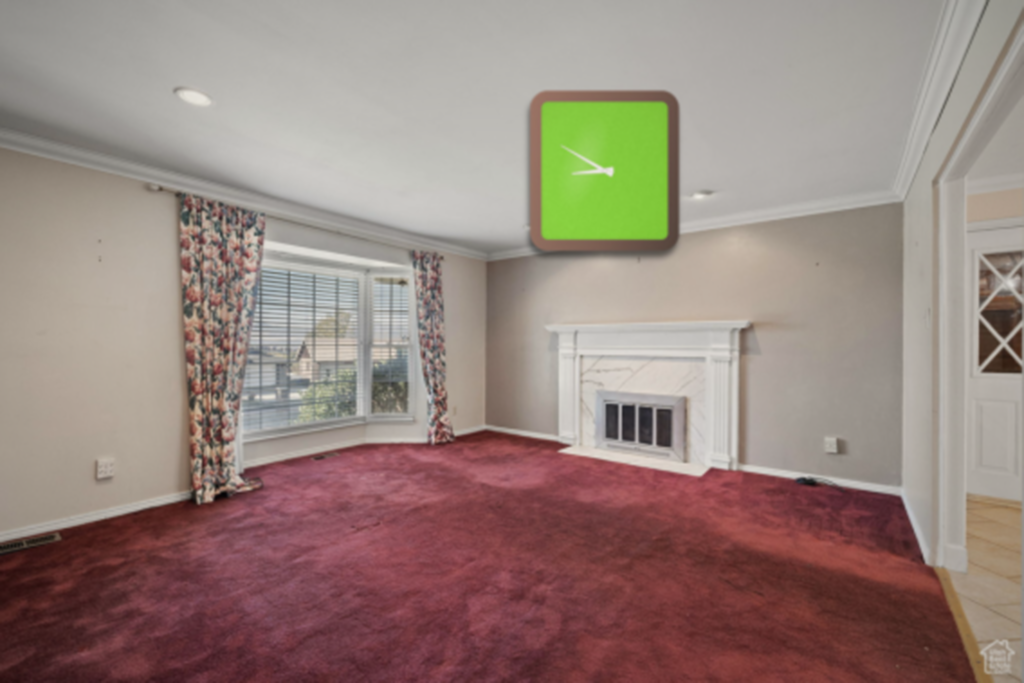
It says 8.50
